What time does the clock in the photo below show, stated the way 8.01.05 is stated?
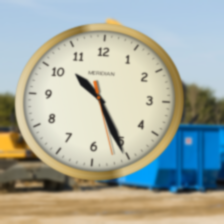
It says 10.25.27
